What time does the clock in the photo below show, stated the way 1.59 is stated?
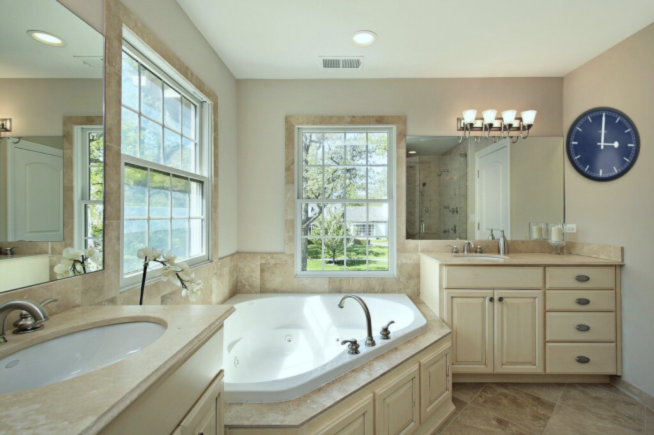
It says 3.00
